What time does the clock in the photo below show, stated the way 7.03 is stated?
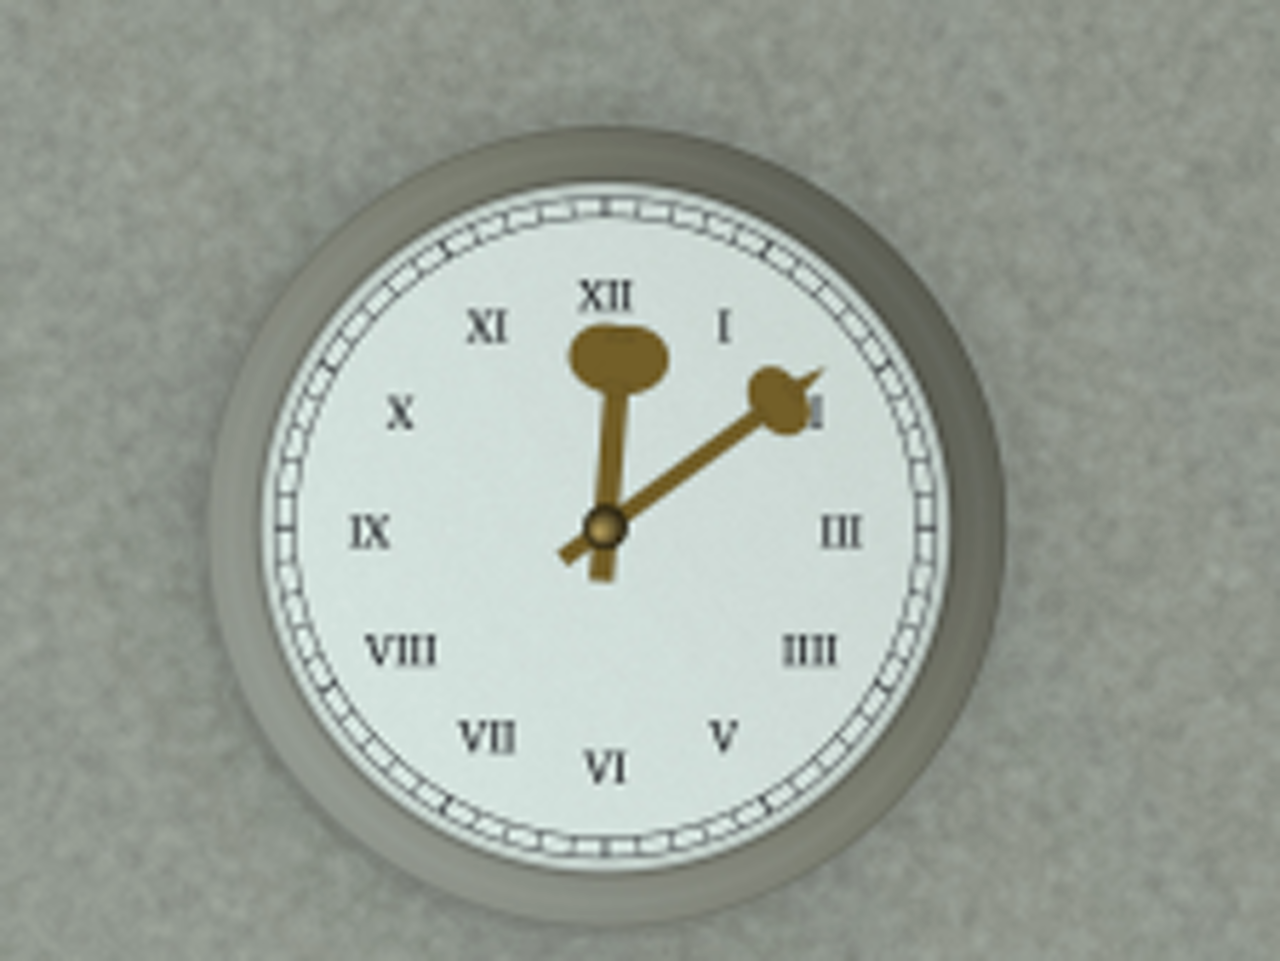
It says 12.09
